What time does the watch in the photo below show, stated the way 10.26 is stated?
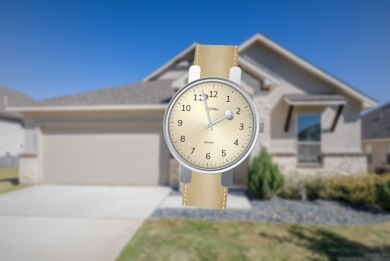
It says 1.57
